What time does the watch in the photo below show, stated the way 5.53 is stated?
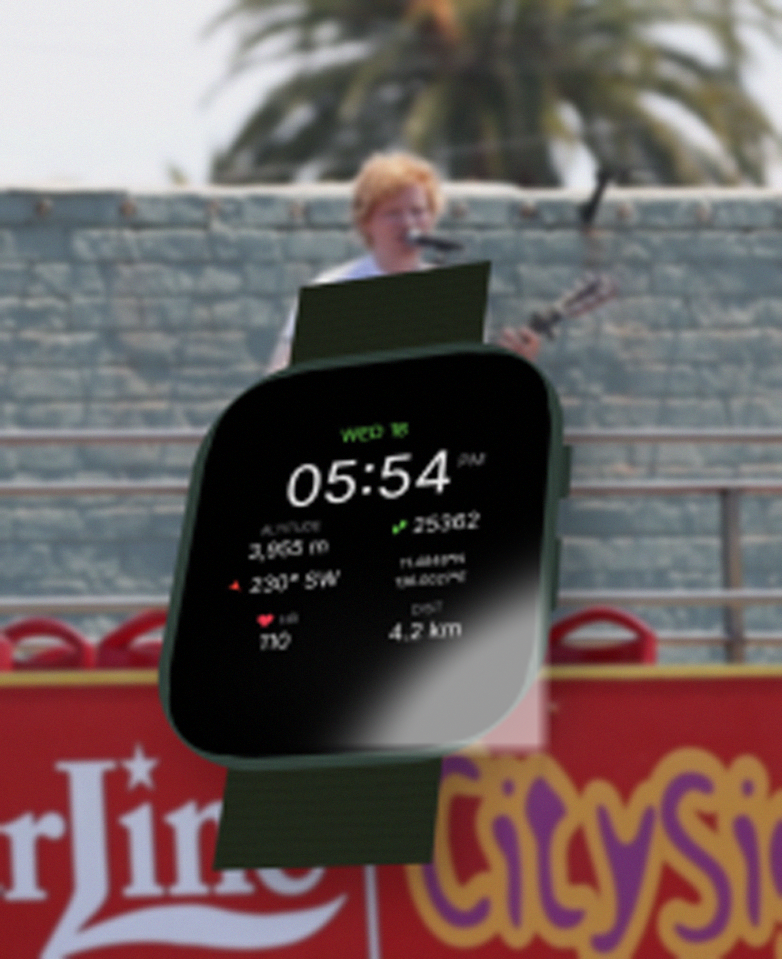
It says 5.54
